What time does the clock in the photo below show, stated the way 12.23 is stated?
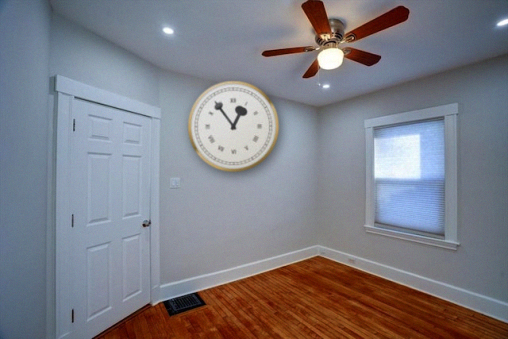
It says 12.54
